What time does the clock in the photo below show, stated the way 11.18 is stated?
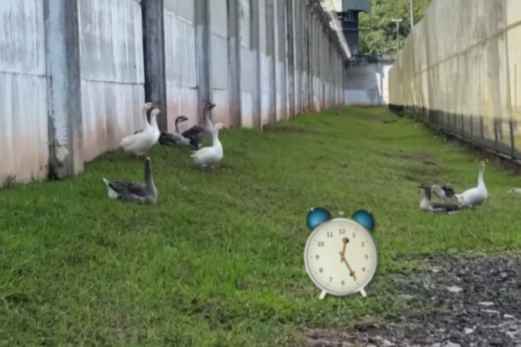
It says 12.25
